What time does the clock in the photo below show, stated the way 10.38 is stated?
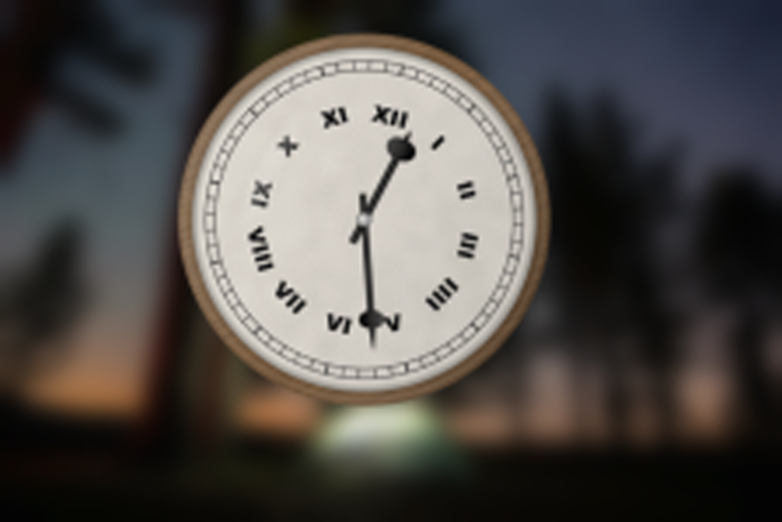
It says 12.27
